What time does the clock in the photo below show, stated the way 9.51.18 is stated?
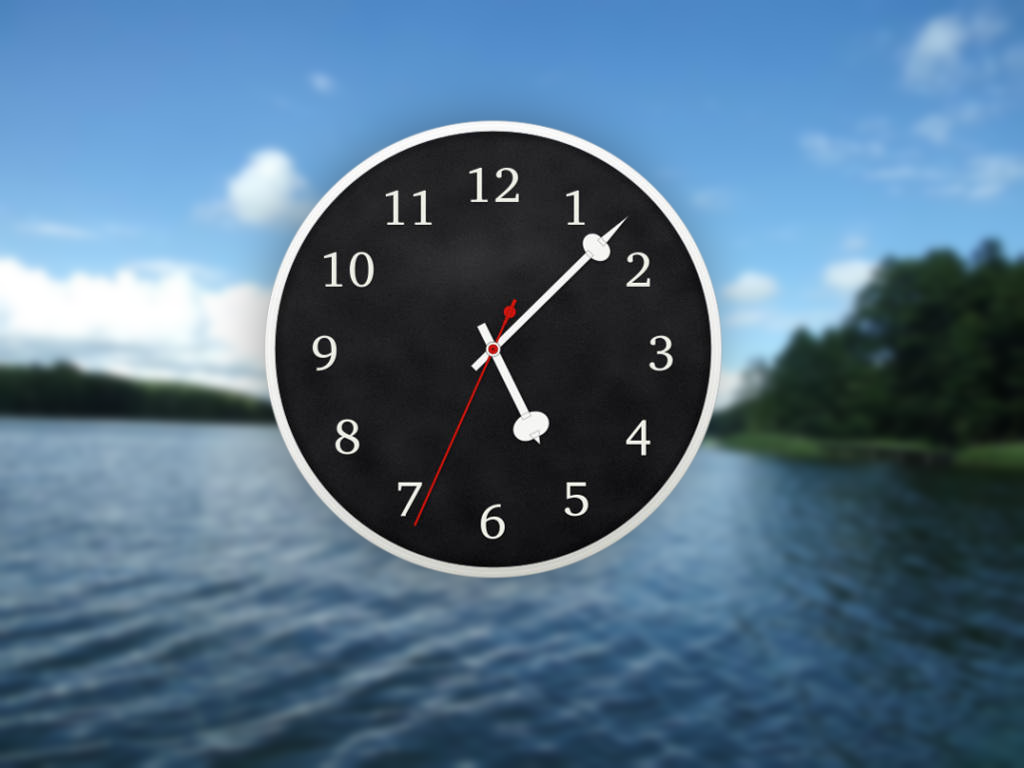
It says 5.07.34
